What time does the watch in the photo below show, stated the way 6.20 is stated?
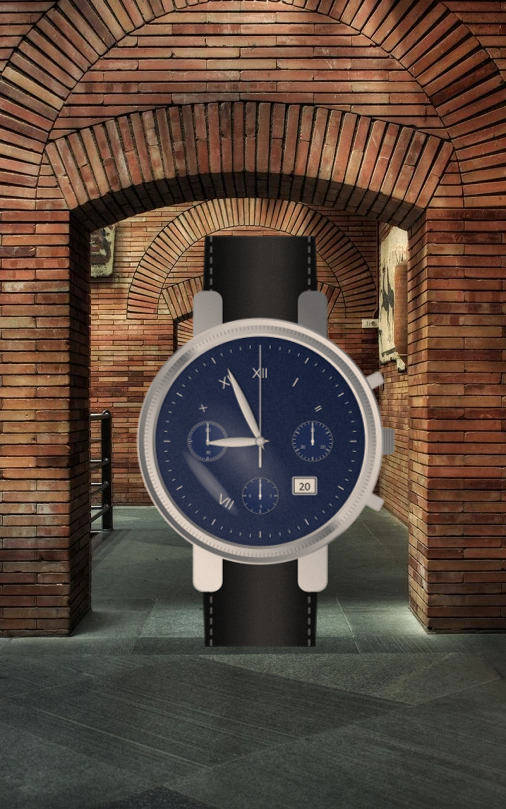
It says 8.56
